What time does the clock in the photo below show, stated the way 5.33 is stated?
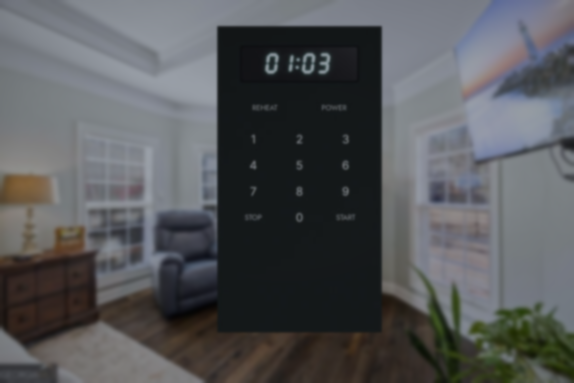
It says 1.03
